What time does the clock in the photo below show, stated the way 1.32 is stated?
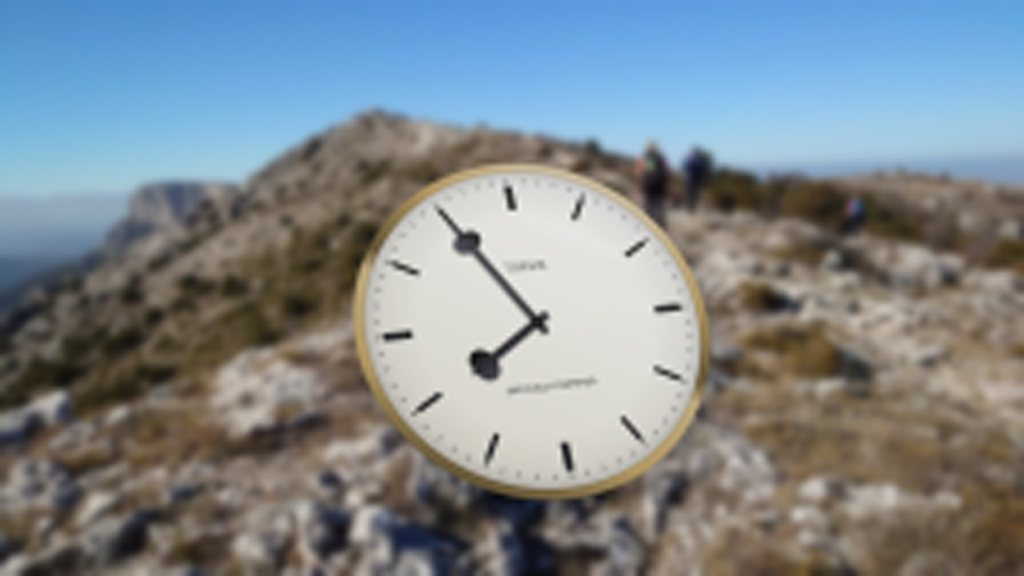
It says 7.55
